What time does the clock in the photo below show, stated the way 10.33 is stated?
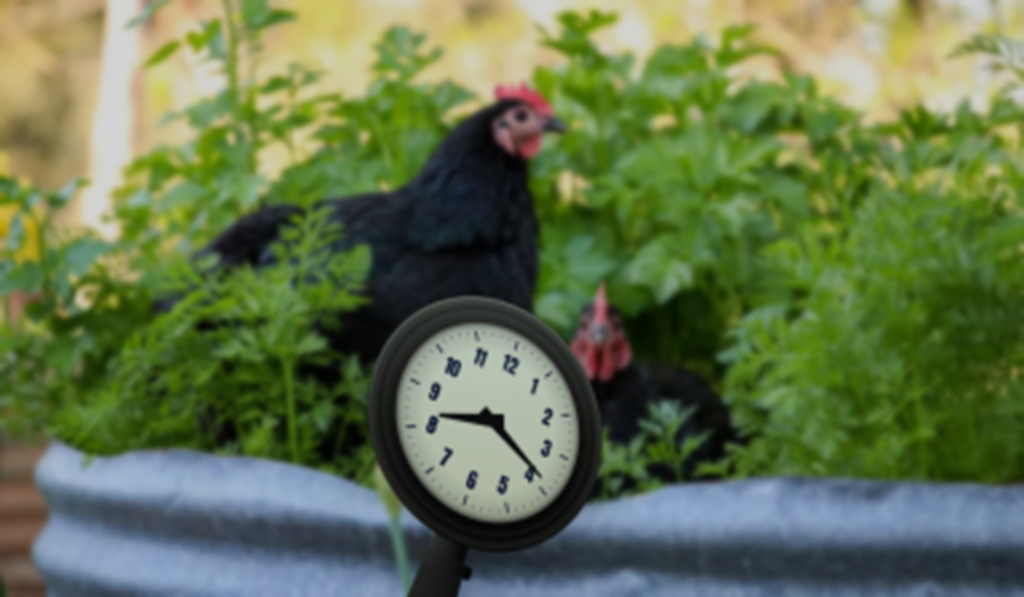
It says 8.19
